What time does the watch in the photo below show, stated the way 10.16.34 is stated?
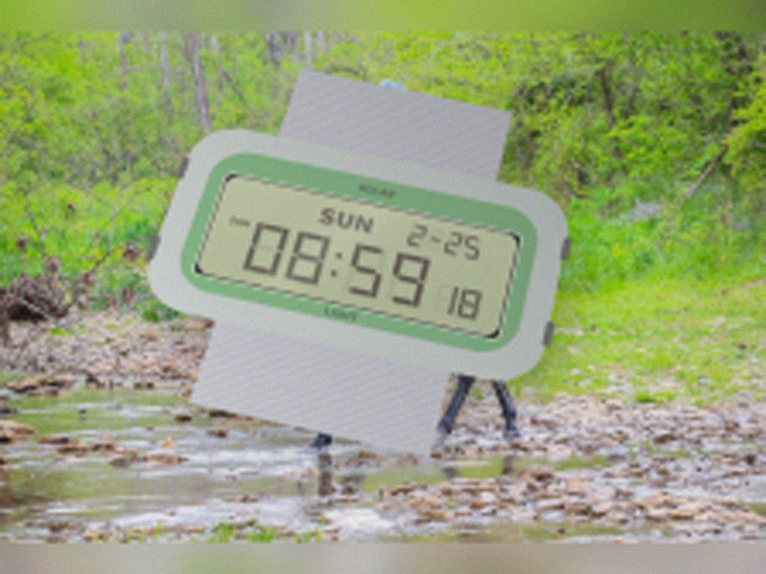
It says 8.59.18
